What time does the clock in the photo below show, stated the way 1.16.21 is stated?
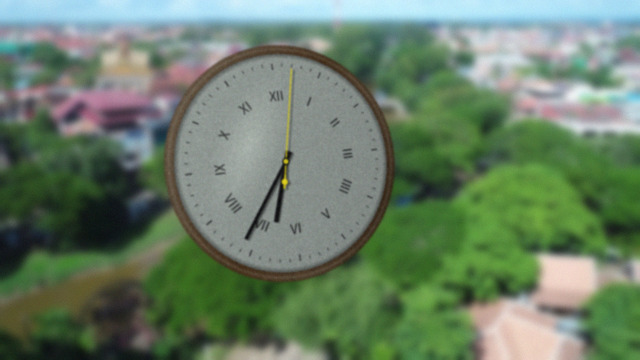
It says 6.36.02
